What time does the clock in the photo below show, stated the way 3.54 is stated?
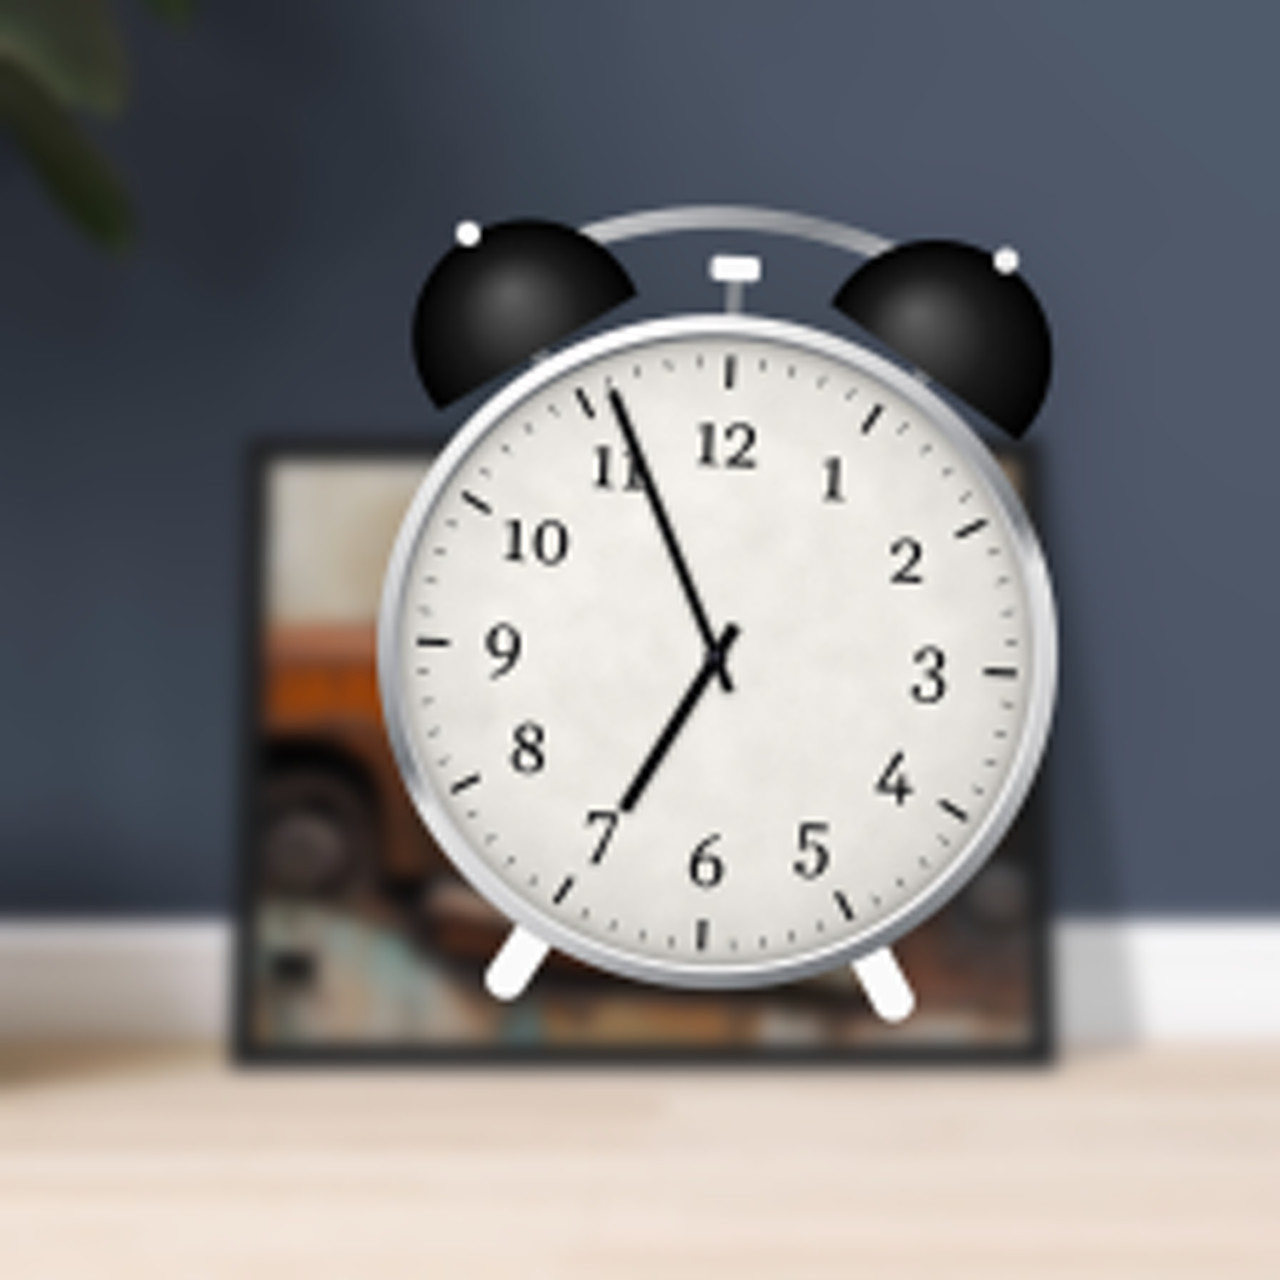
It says 6.56
